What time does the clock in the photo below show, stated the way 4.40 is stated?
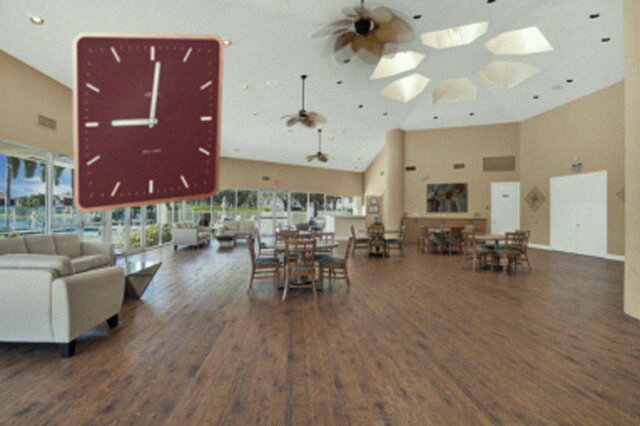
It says 9.01
